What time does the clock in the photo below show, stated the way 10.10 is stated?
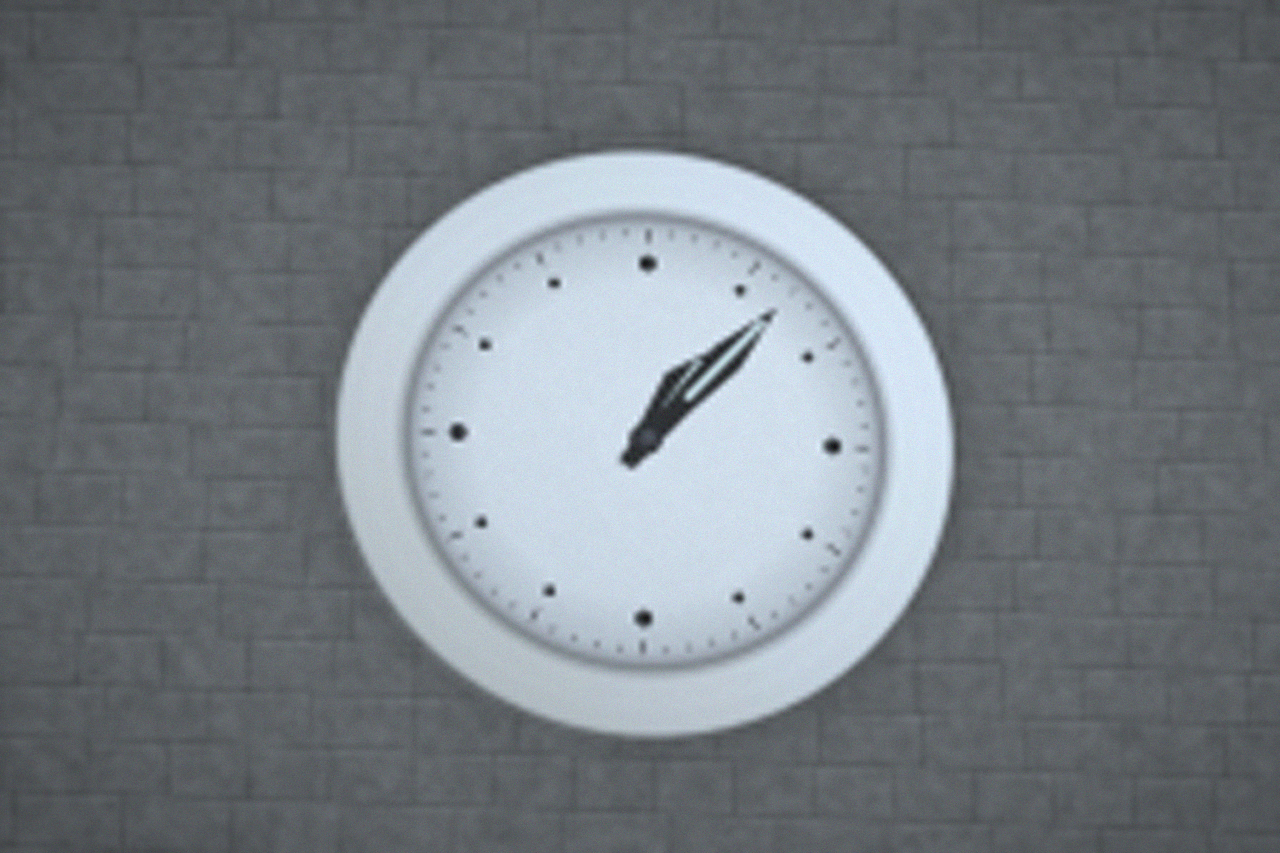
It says 1.07
